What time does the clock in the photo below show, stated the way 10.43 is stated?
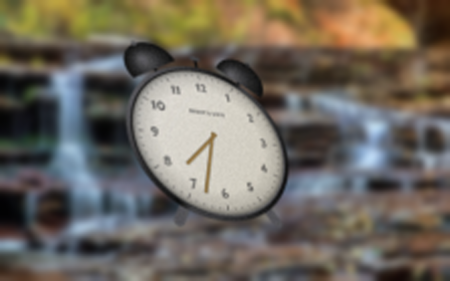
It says 7.33
